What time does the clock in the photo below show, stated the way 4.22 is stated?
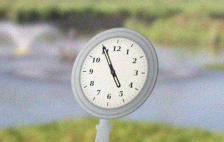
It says 4.55
